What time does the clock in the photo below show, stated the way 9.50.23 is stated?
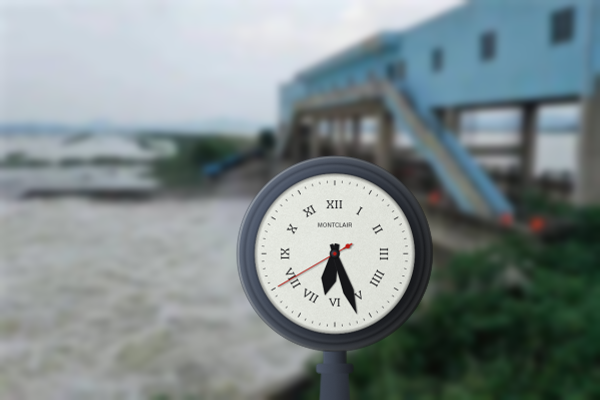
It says 6.26.40
